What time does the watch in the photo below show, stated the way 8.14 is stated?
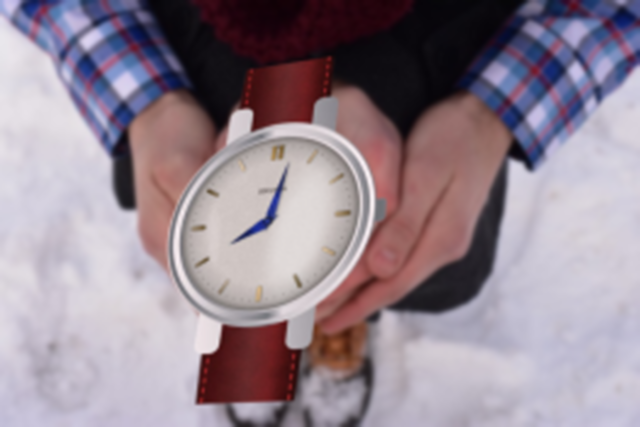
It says 8.02
